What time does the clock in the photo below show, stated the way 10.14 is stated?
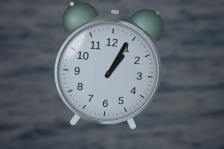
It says 1.04
